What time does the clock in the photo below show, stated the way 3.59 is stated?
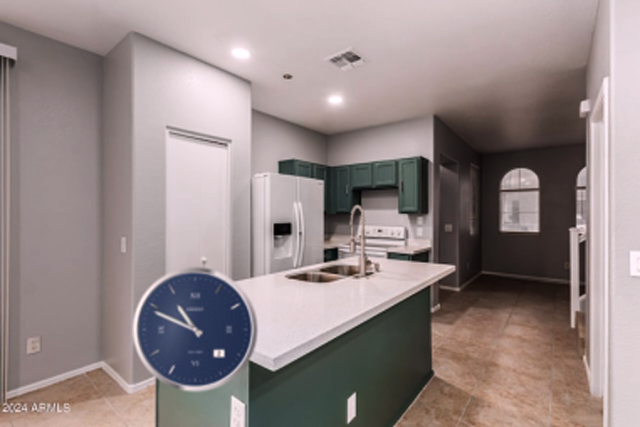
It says 10.49
